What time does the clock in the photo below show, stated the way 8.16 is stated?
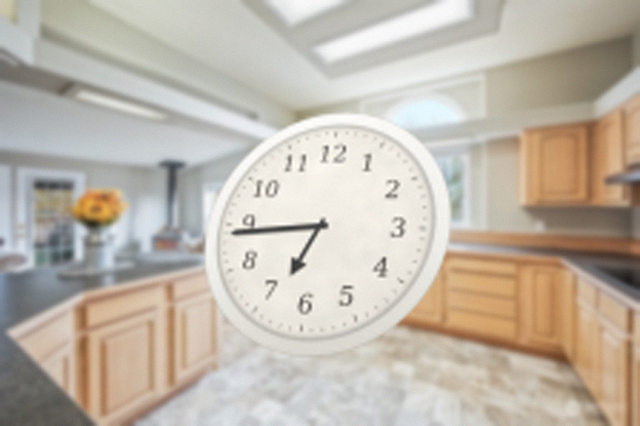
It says 6.44
